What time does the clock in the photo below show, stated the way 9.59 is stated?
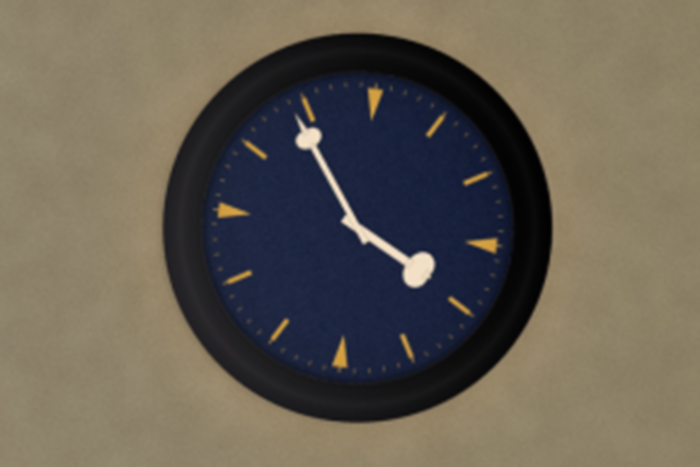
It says 3.54
